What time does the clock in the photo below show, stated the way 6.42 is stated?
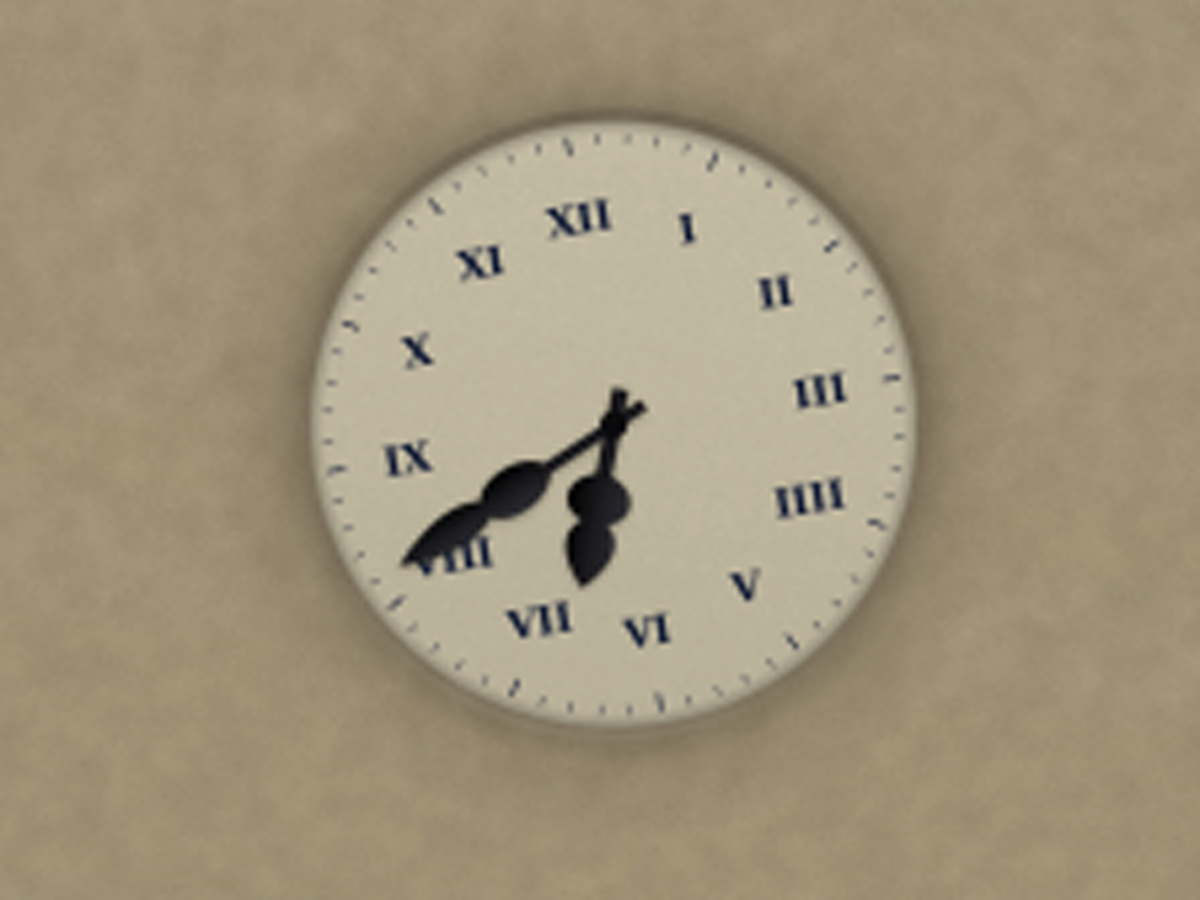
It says 6.41
